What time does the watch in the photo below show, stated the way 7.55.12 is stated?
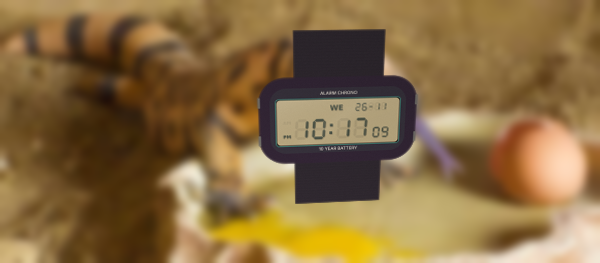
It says 10.17.09
